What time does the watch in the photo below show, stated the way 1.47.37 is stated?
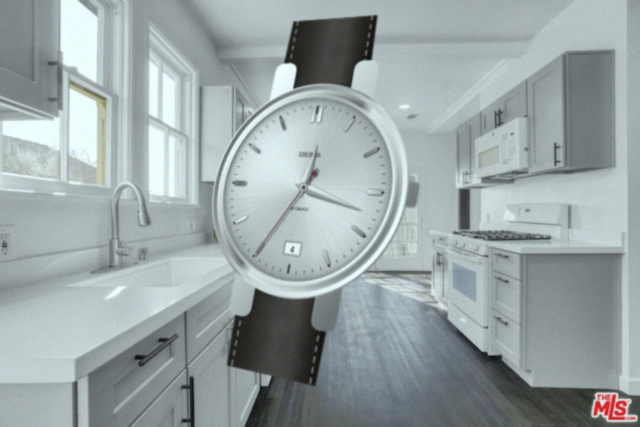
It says 12.17.35
